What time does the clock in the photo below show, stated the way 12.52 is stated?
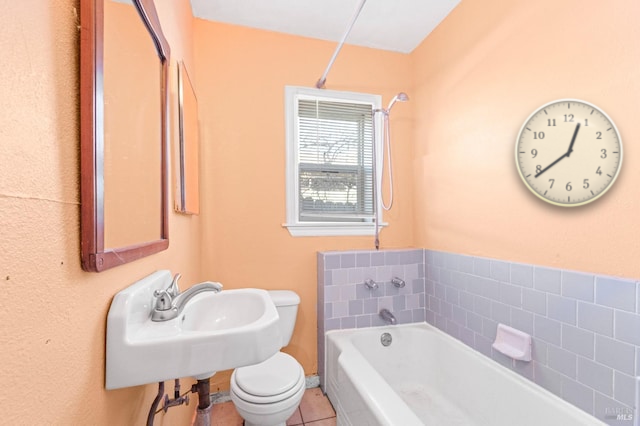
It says 12.39
